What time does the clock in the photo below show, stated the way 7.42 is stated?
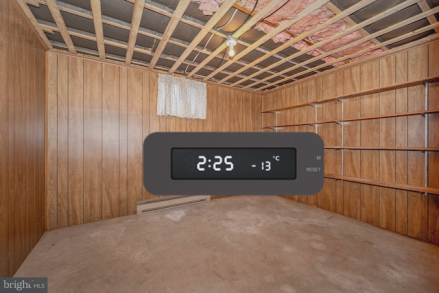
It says 2.25
